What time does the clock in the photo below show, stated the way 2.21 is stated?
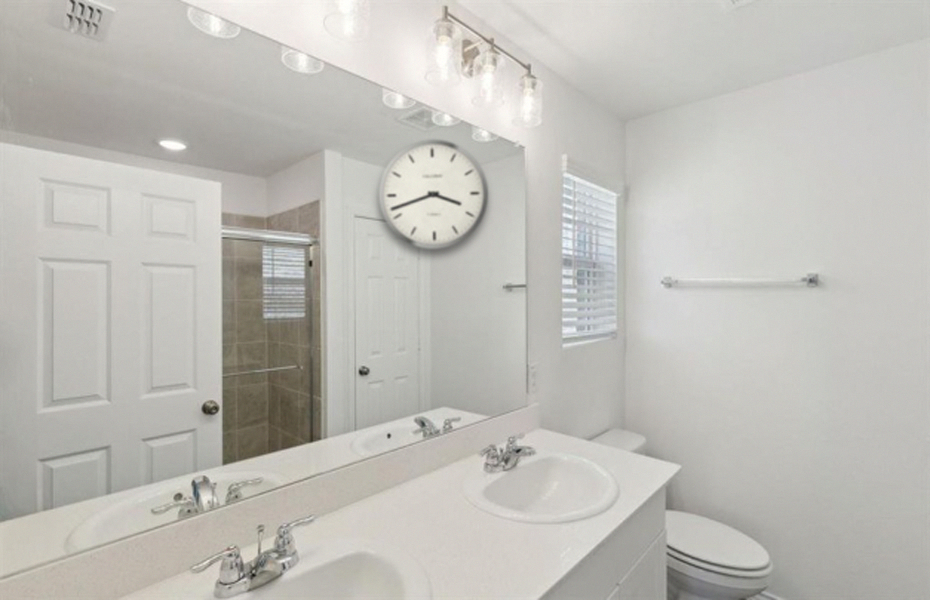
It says 3.42
